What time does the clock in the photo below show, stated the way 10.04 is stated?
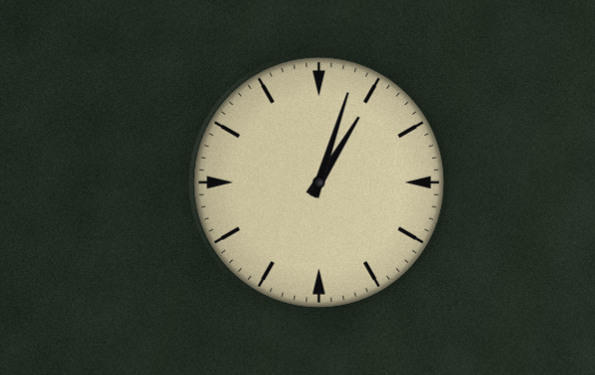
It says 1.03
